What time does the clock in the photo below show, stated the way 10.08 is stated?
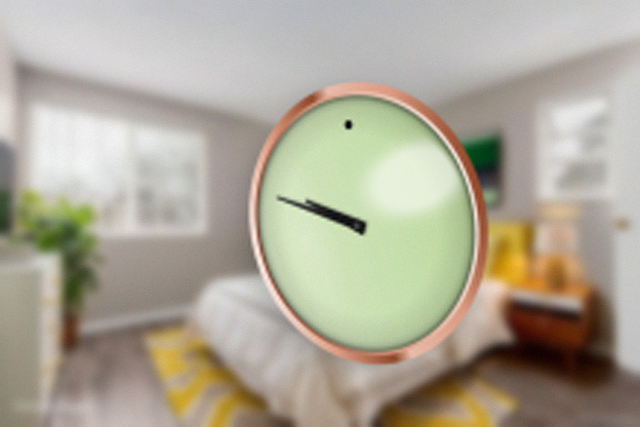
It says 9.48
